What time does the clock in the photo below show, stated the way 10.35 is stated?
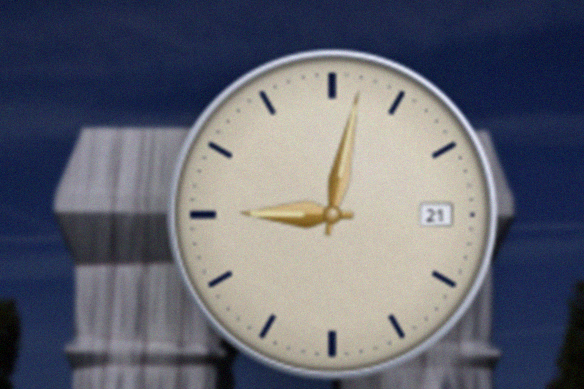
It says 9.02
